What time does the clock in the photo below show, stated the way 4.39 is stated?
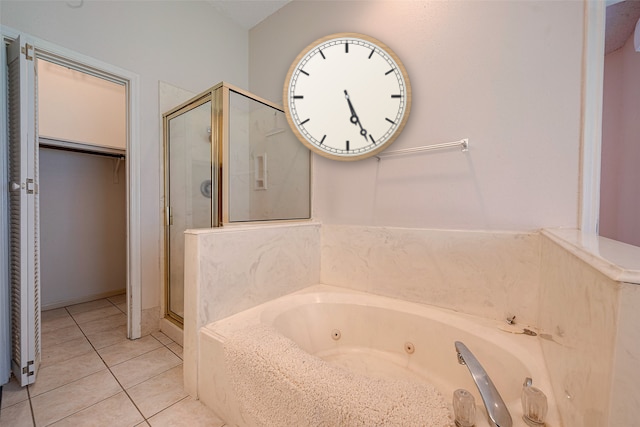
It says 5.26
